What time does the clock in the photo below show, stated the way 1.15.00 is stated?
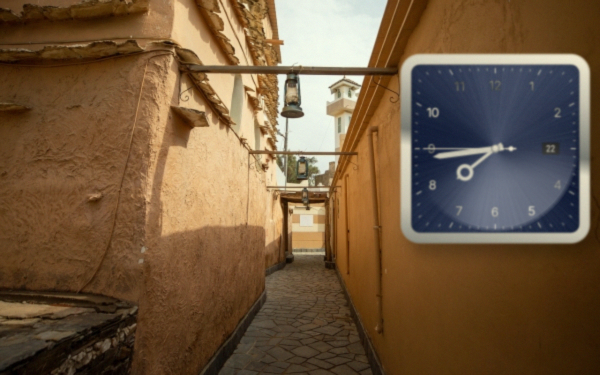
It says 7.43.45
